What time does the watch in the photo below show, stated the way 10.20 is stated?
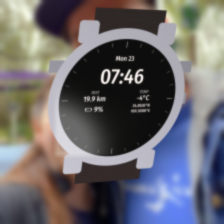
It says 7.46
